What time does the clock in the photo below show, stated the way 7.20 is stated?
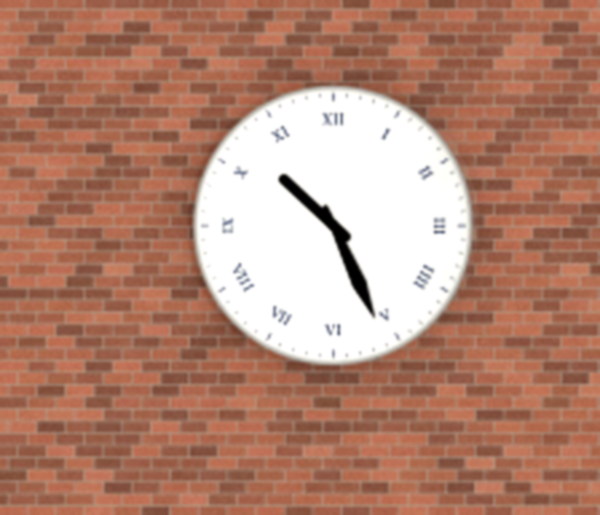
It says 10.26
